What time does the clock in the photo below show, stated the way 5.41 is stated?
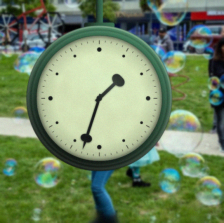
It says 1.33
